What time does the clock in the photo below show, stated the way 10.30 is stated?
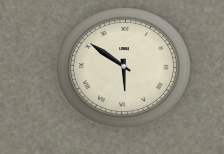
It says 5.51
